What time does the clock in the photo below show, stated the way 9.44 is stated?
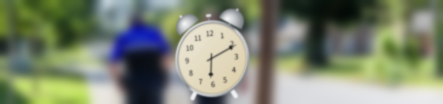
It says 6.11
